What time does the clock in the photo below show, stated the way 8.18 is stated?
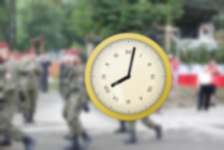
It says 8.02
